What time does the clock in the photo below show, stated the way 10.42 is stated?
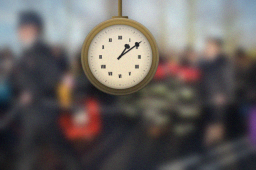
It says 1.09
